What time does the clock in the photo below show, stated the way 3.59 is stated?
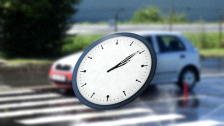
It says 2.09
